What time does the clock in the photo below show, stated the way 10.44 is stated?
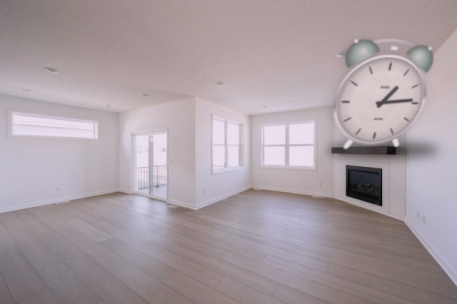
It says 1.14
